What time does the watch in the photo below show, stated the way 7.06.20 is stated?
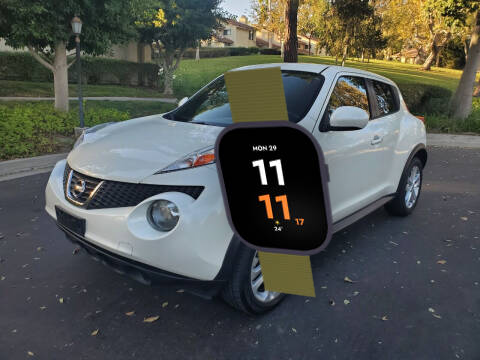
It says 11.11.17
